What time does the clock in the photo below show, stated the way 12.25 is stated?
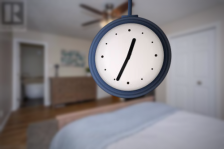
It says 12.34
